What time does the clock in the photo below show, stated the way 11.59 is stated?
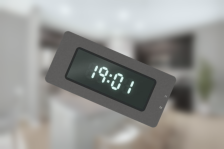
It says 19.01
